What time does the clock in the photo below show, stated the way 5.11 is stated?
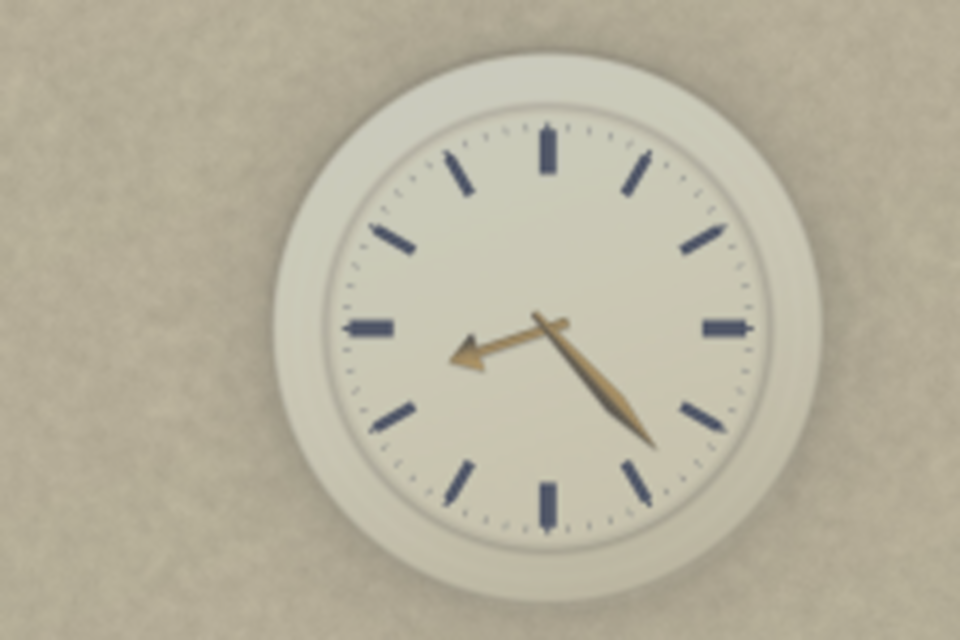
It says 8.23
